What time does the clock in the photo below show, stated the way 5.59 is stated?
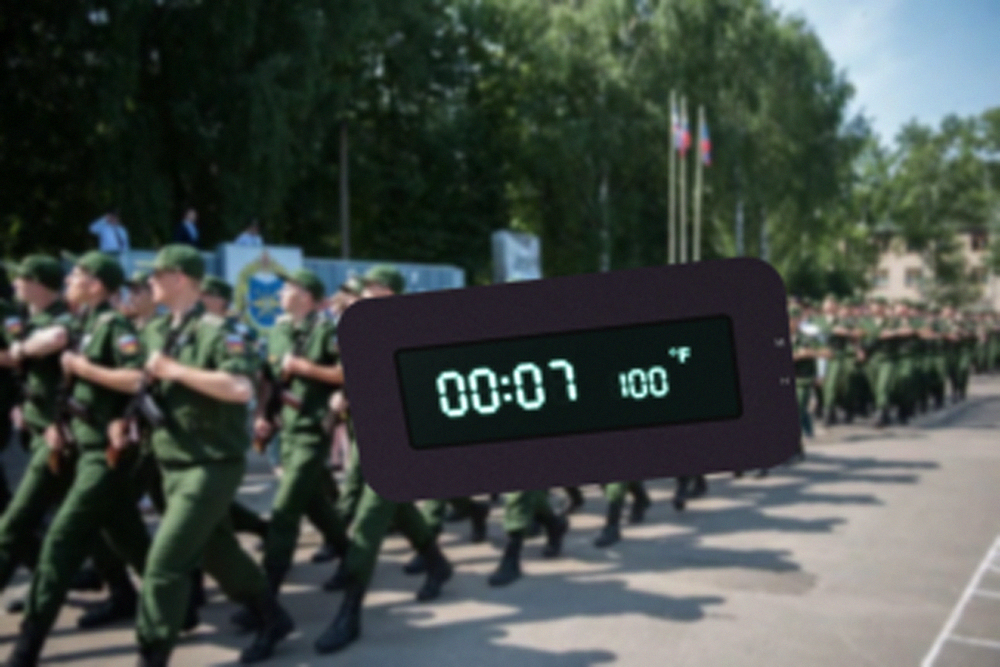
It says 0.07
